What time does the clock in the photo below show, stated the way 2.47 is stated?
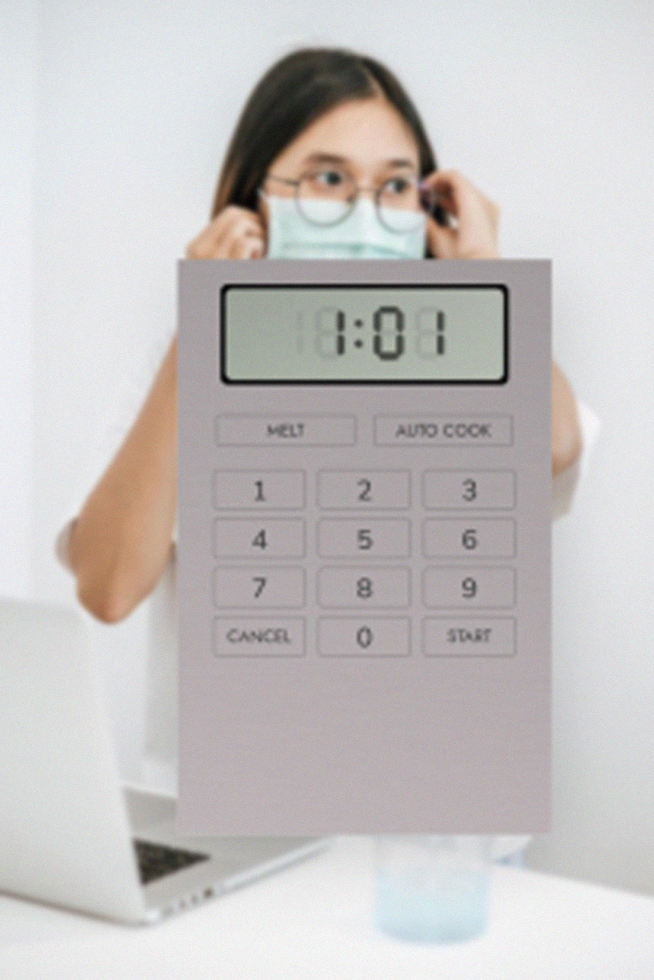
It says 1.01
